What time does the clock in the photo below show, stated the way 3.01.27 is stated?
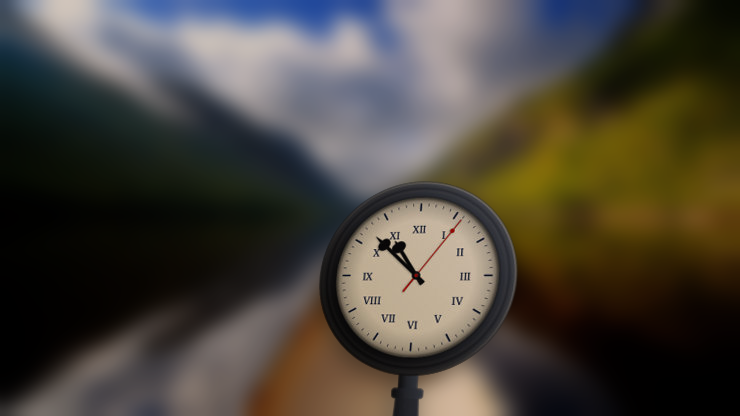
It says 10.52.06
